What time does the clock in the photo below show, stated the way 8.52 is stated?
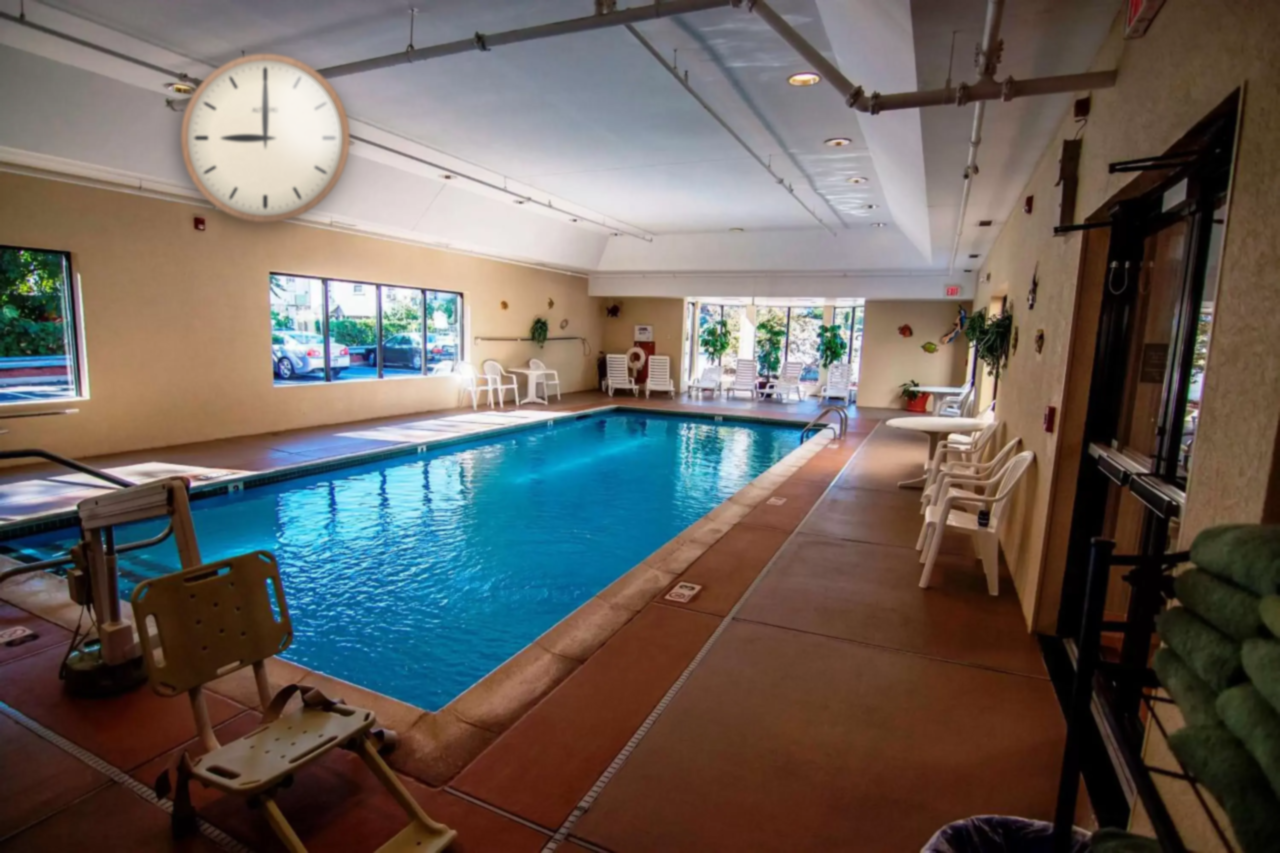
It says 9.00
